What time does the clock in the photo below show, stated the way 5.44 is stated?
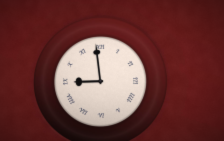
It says 8.59
